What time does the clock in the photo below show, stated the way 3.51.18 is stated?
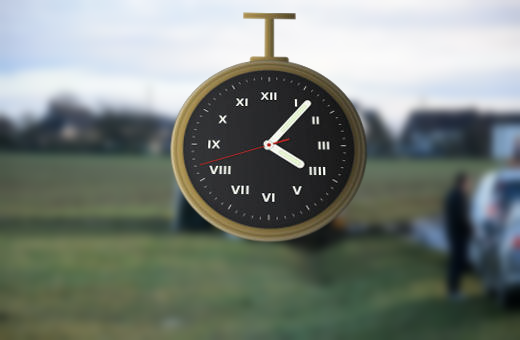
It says 4.06.42
